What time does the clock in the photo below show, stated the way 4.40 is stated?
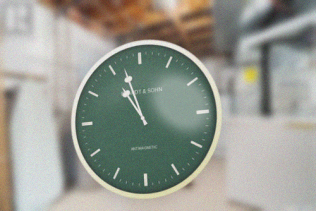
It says 10.57
